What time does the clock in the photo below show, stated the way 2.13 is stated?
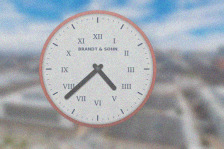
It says 4.38
